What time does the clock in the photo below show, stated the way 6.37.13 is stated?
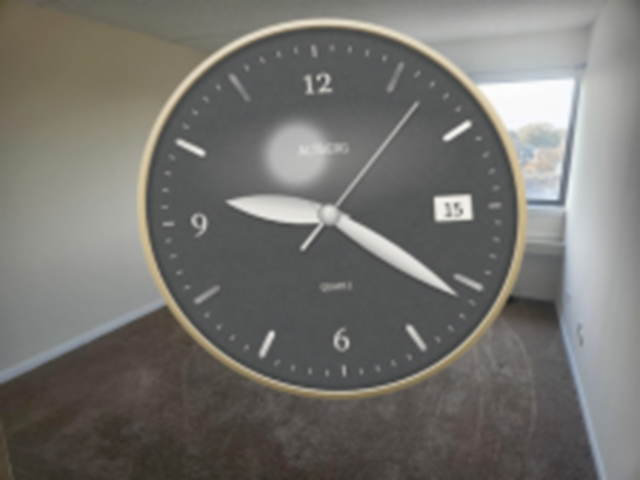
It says 9.21.07
